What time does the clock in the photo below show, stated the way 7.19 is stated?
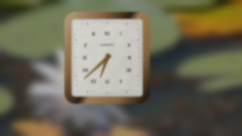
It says 6.38
